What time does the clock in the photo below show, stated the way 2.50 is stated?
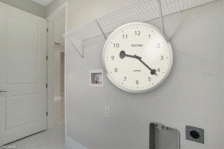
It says 9.22
